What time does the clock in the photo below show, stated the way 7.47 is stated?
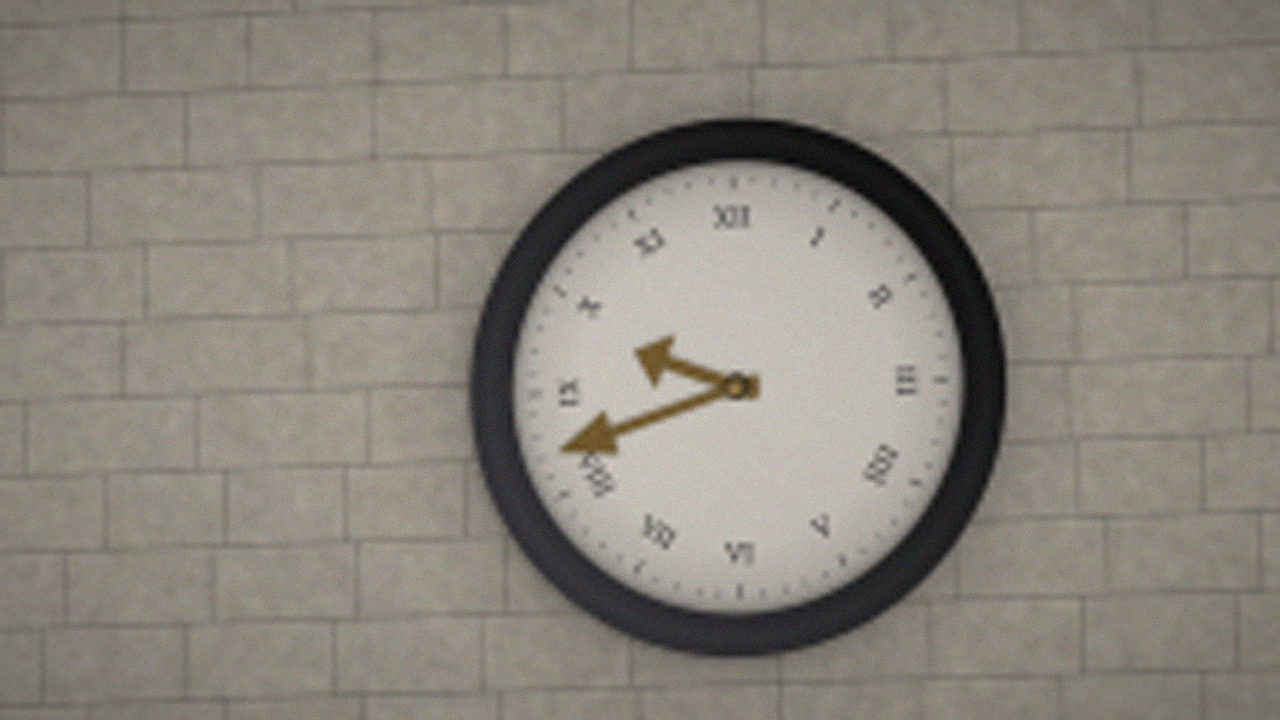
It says 9.42
